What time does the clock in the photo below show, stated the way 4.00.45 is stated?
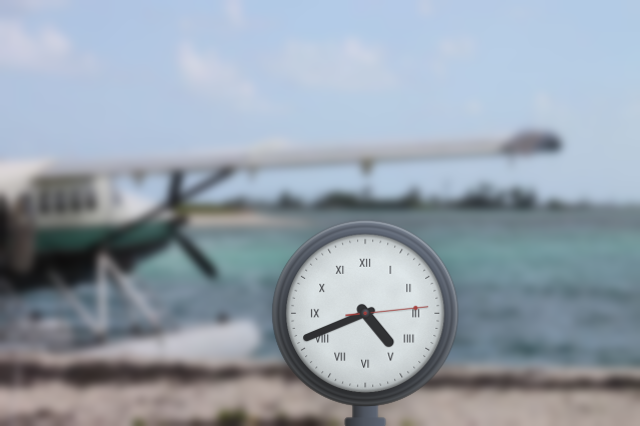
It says 4.41.14
